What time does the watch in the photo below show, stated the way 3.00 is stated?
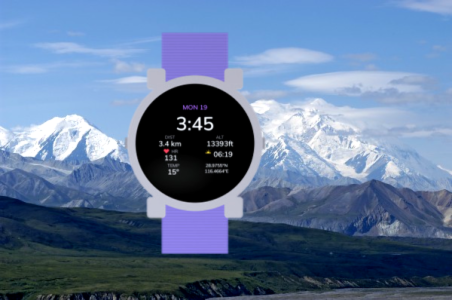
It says 3.45
